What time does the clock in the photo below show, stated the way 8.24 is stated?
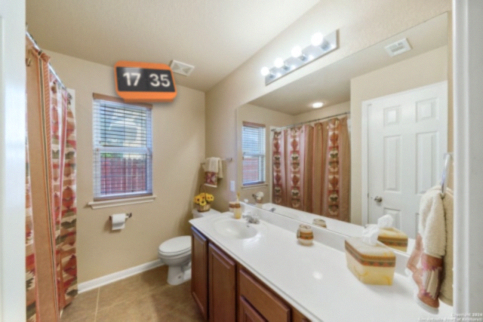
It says 17.35
